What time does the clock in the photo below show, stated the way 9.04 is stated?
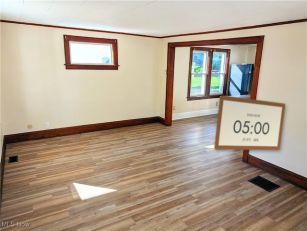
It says 5.00
